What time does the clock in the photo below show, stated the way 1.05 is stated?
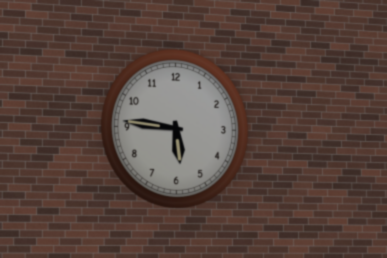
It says 5.46
